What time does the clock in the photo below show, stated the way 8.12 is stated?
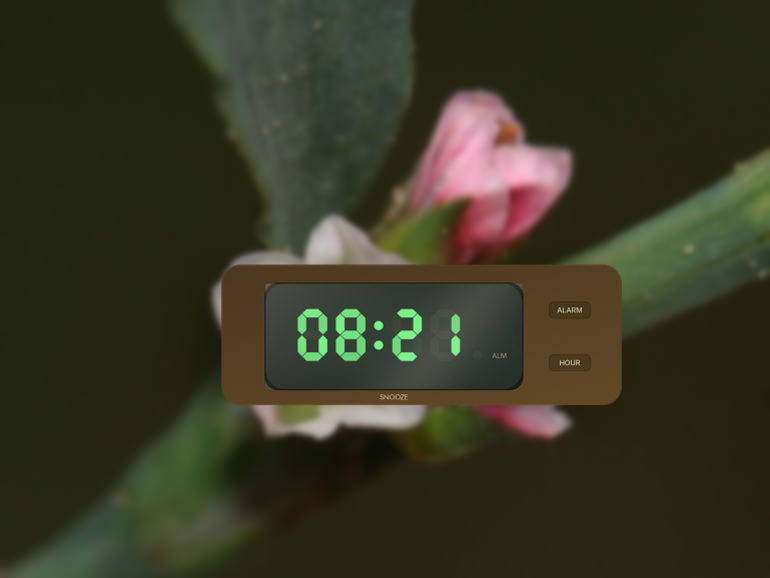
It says 8.21
